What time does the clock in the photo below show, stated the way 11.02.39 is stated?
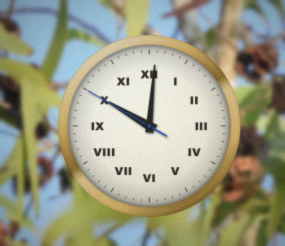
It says 10.00.50
